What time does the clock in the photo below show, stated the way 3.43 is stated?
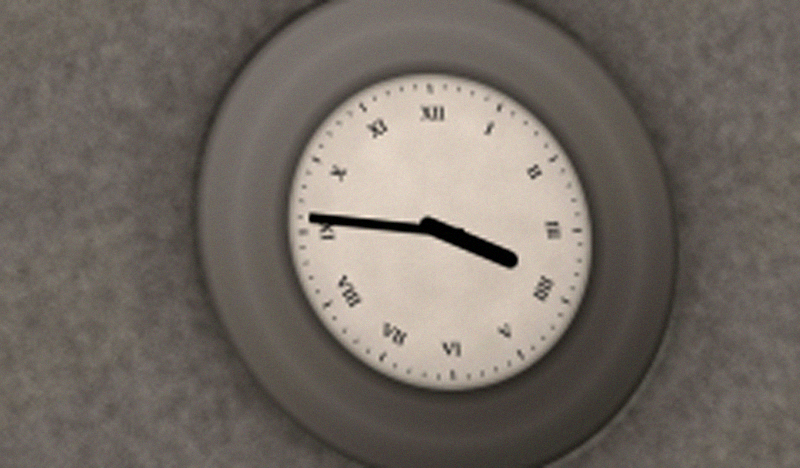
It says 3.46
